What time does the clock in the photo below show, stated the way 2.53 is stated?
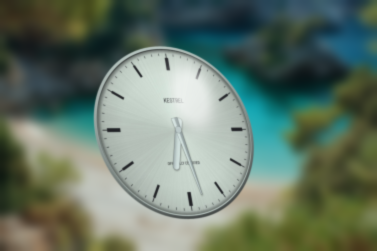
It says 6.28
